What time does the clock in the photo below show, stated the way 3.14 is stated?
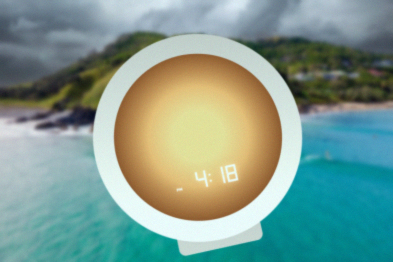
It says 4.18
